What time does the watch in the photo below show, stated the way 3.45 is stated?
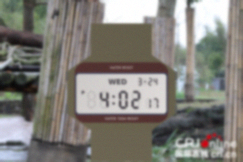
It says 4.02
